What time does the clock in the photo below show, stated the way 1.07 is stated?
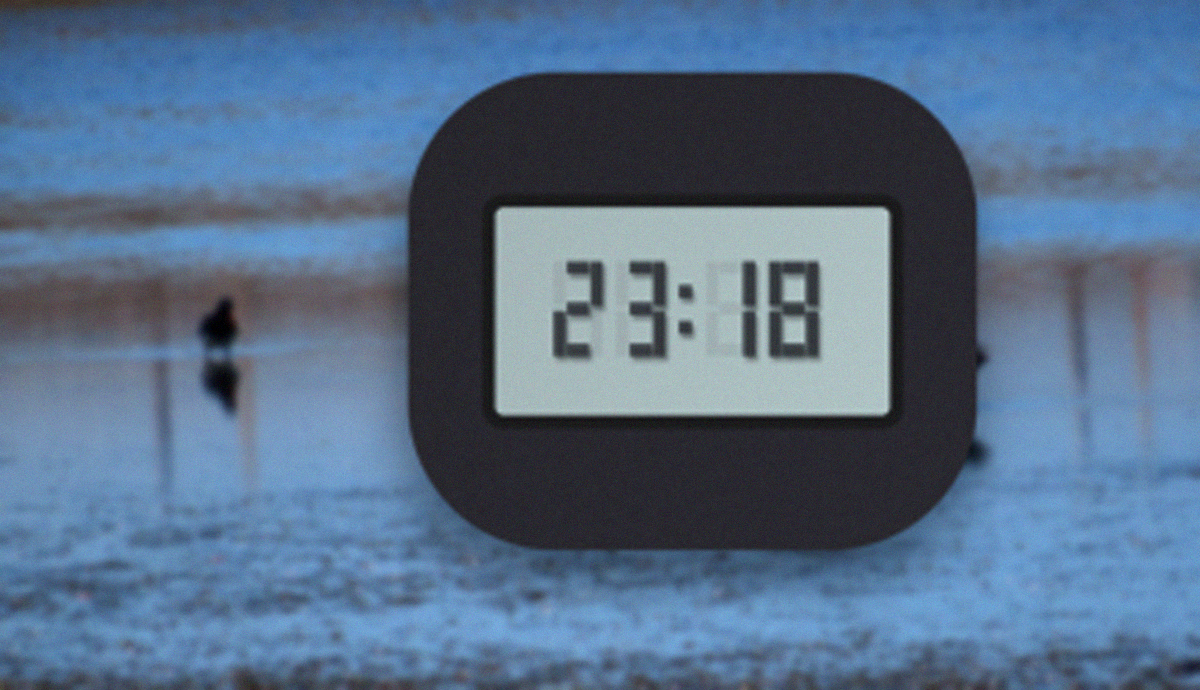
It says 23.18
